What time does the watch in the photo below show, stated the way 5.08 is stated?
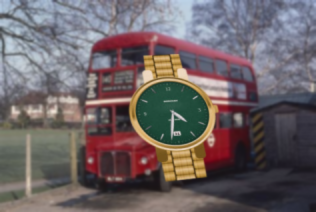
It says 4.32
